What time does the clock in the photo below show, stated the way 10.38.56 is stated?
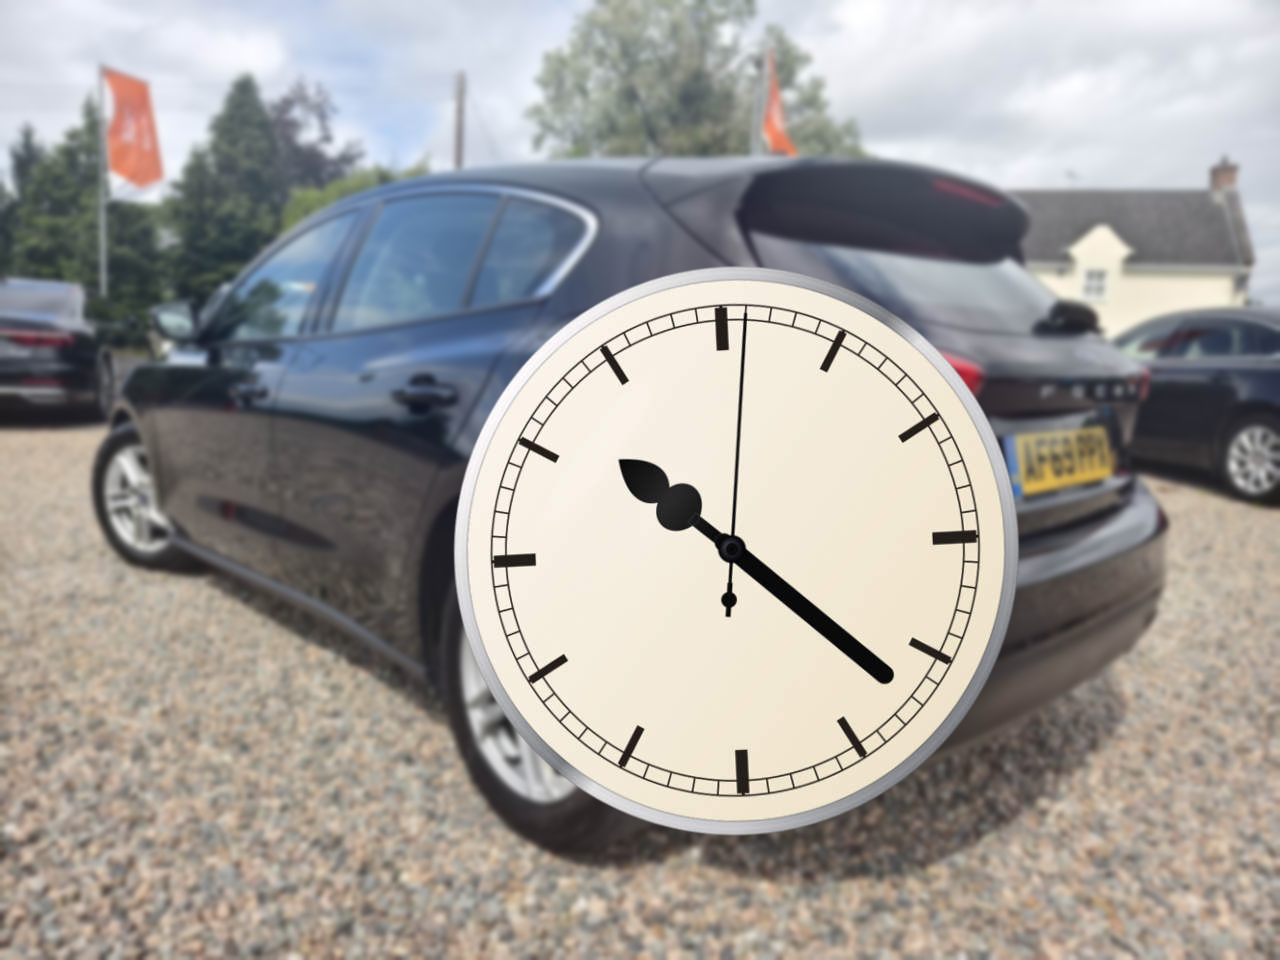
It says 10.22.01
